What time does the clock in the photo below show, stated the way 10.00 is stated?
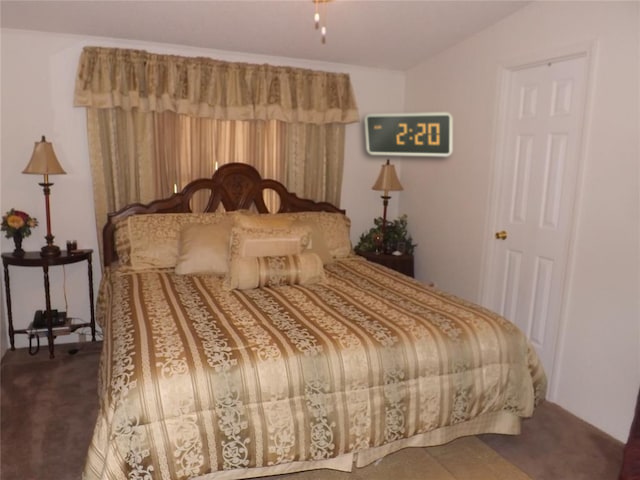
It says 2.20
